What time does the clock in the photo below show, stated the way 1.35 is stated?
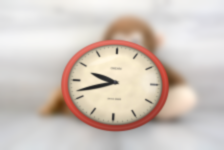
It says 9.42
